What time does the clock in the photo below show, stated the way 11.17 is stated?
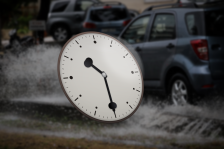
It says 10.30
